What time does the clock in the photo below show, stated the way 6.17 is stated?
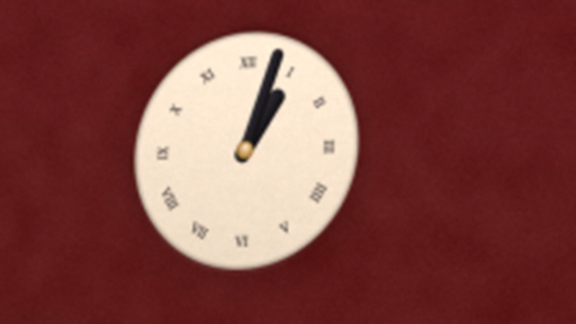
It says 1.03
